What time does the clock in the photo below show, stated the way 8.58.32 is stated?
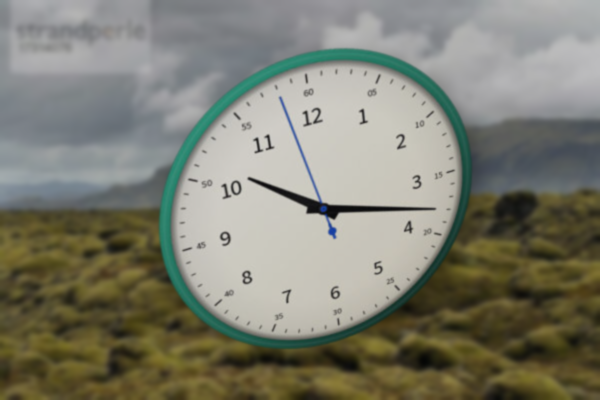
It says 10.17.58
